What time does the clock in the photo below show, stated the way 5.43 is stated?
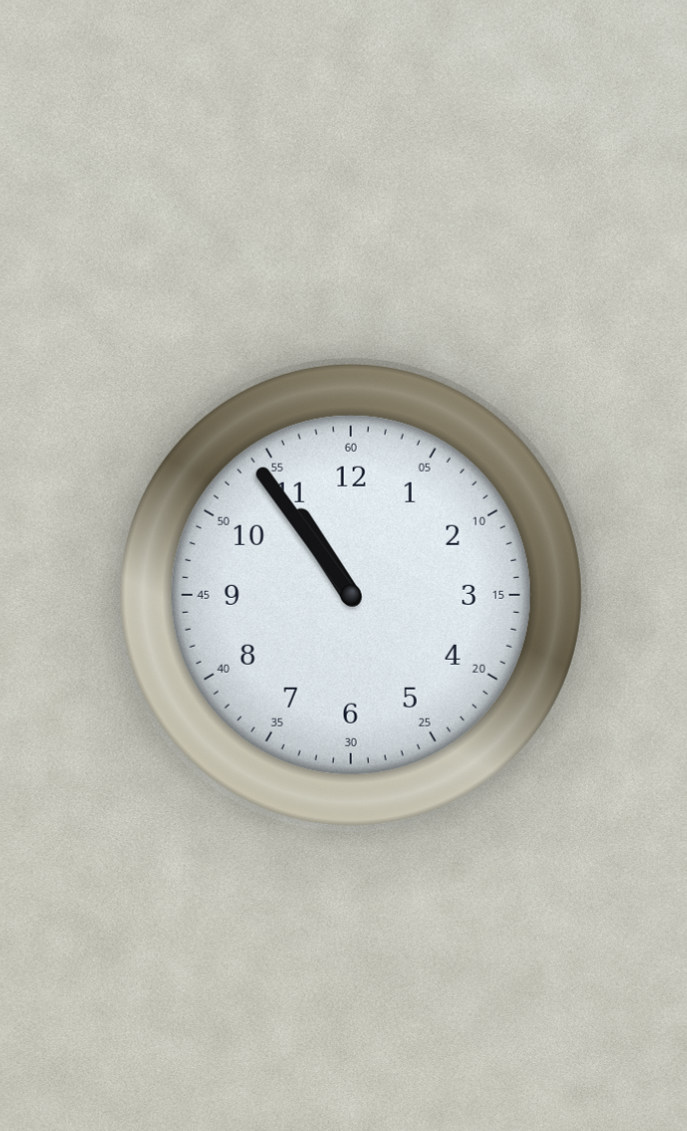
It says 10.54
